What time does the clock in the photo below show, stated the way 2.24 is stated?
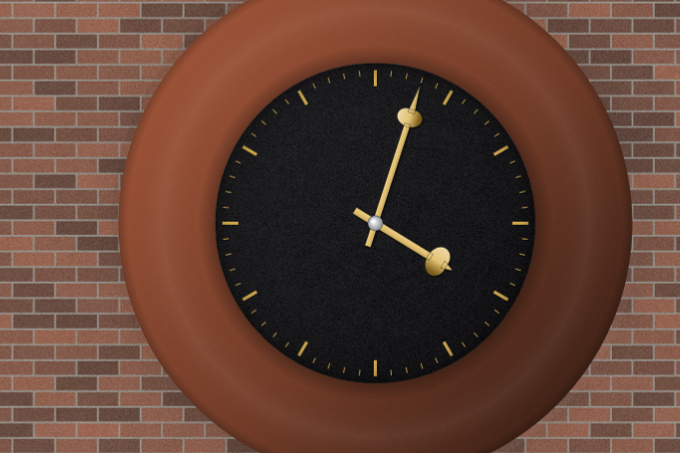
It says 4.03
